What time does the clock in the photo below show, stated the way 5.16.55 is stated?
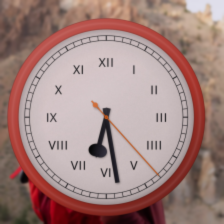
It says 6.28.23
